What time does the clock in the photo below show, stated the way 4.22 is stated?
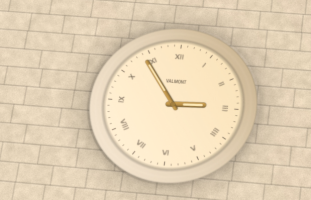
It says 2.54
